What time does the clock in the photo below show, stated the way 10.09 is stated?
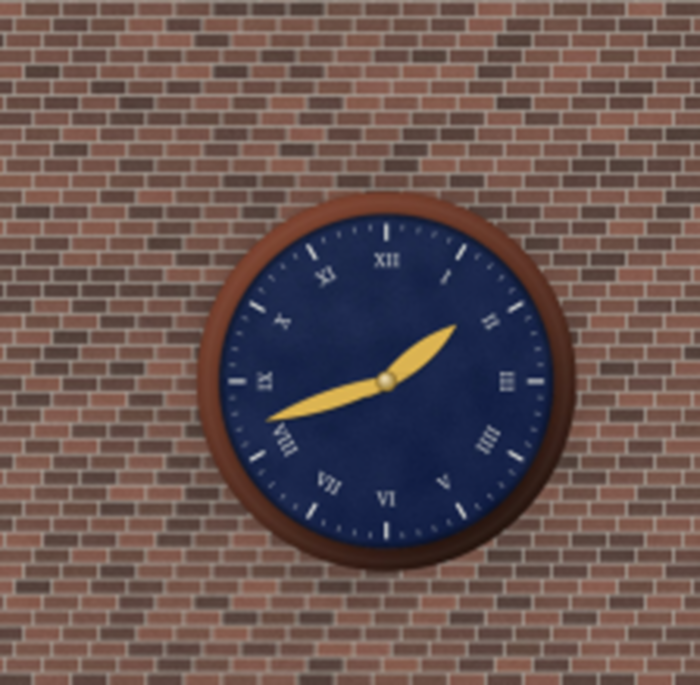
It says 1.42
